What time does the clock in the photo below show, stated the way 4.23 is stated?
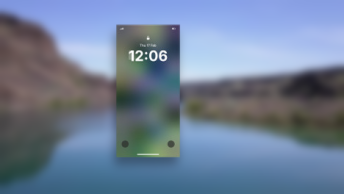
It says 12.06
